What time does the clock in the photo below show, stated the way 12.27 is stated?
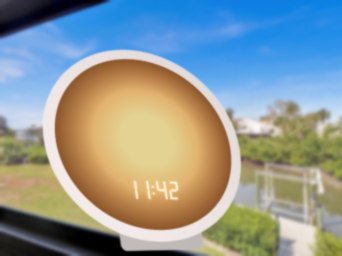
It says 11.42
